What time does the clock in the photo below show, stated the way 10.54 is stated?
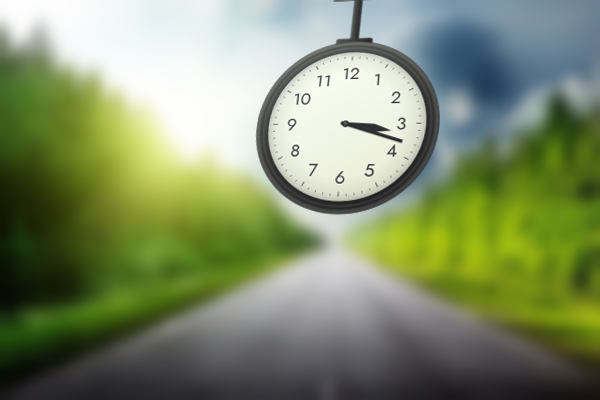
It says 3.18
